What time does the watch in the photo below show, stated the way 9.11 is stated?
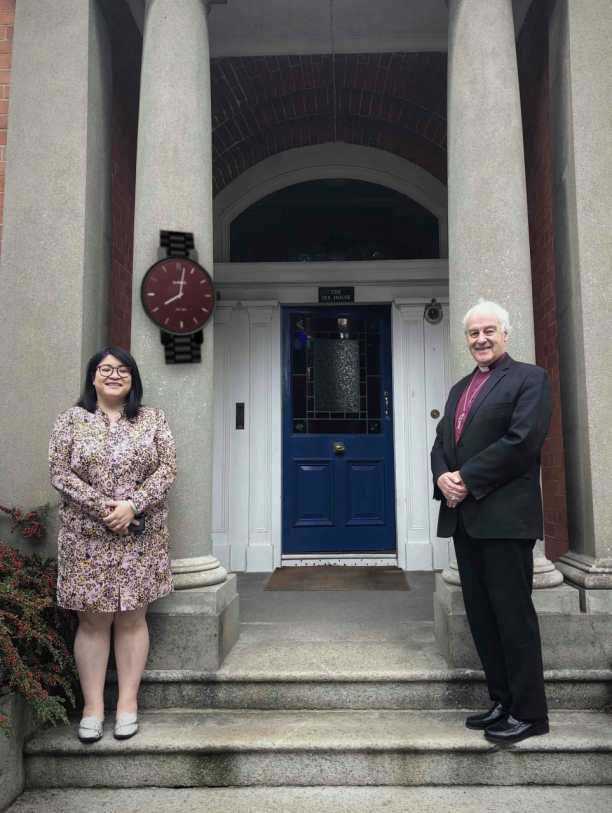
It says 8.02
